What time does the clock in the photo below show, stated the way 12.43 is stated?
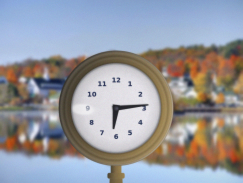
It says 6.14
